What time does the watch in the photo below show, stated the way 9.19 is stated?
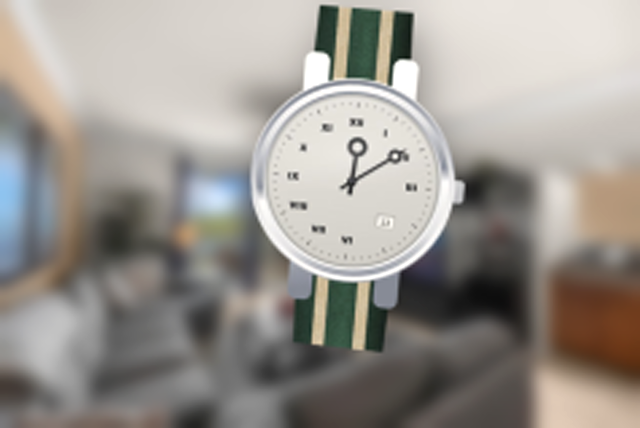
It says 12.09
